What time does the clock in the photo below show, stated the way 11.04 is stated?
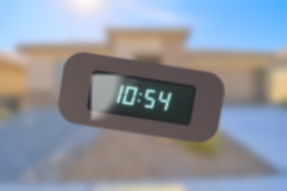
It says 10.54
